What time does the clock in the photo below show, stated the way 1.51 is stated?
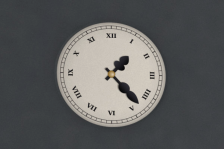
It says 1.23
